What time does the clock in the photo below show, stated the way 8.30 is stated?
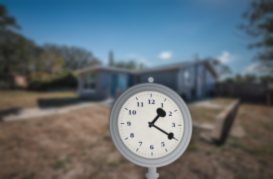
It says 1.20
